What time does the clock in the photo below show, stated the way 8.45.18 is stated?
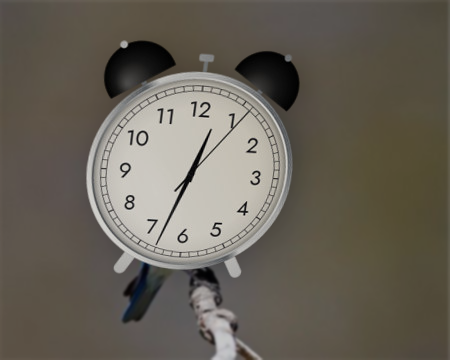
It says 12.33.06
